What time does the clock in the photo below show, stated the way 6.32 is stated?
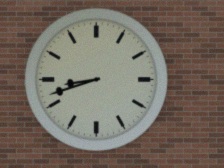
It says 8.42
